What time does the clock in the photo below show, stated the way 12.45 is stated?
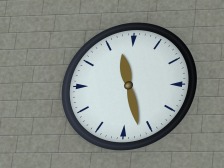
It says 11.27
